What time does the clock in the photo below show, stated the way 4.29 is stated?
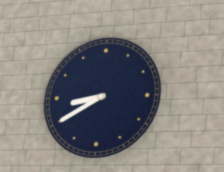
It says 8.40
